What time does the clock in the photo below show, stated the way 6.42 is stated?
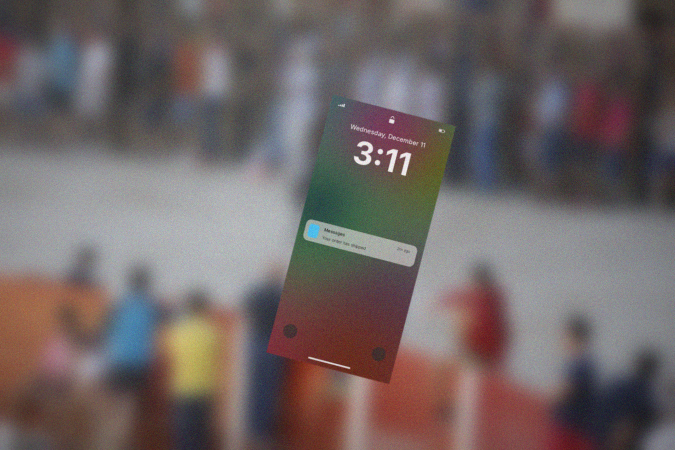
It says 3.11
